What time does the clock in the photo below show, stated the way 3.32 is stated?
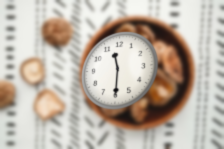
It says 11.30
